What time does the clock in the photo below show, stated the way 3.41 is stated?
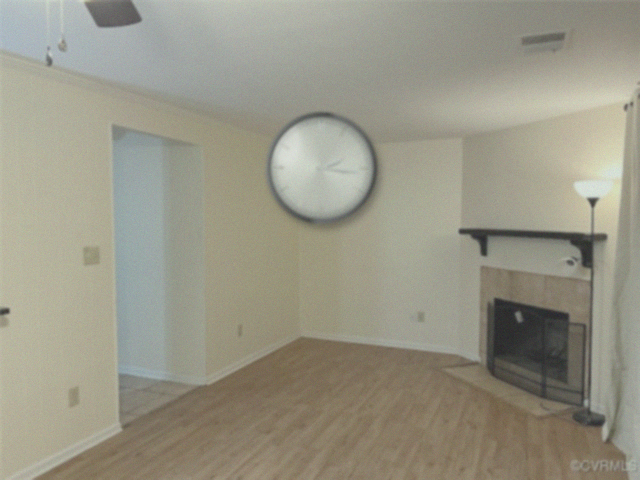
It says 2.16
